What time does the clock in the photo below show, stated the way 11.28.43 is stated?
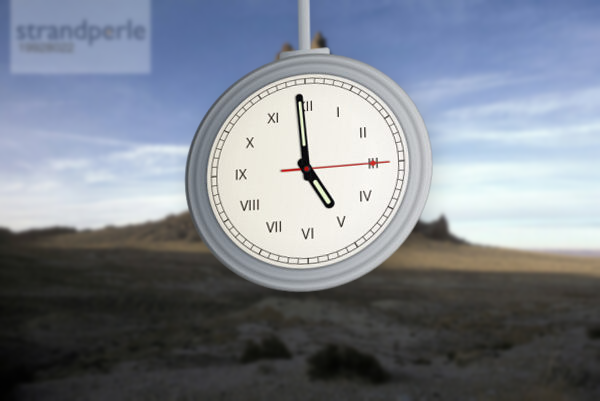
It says 4.59.15
